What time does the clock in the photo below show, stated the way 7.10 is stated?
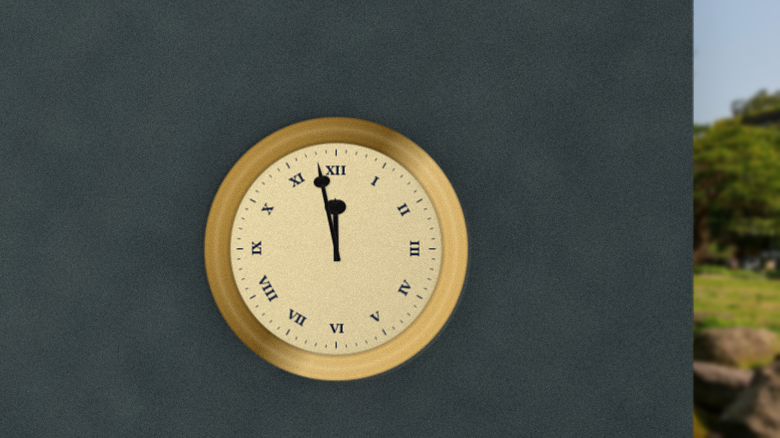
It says 11.58
